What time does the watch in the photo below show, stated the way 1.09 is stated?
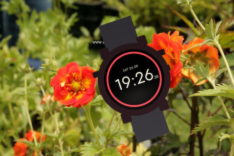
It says 19.26
